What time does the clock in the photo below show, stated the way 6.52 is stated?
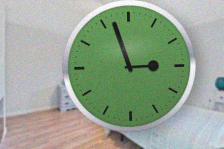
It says 2.57
